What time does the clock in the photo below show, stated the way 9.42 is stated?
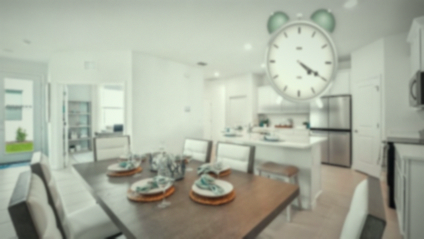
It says 4.20
